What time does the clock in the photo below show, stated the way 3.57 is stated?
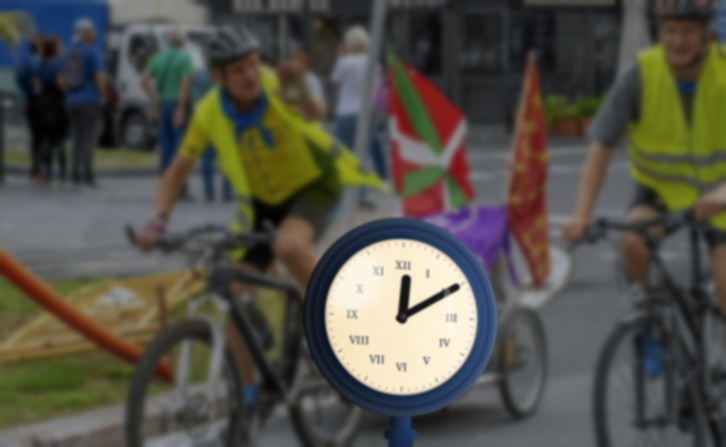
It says 12.10
